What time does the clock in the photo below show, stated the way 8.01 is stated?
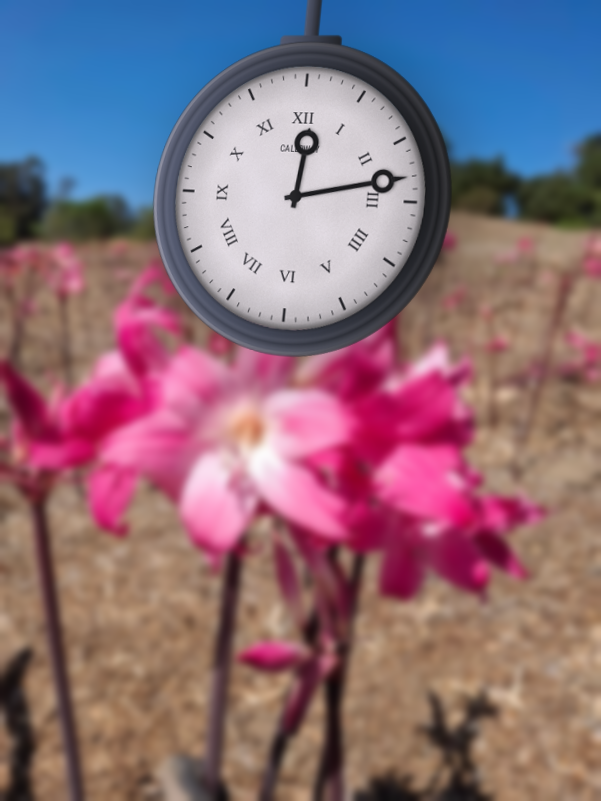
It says 12.13
